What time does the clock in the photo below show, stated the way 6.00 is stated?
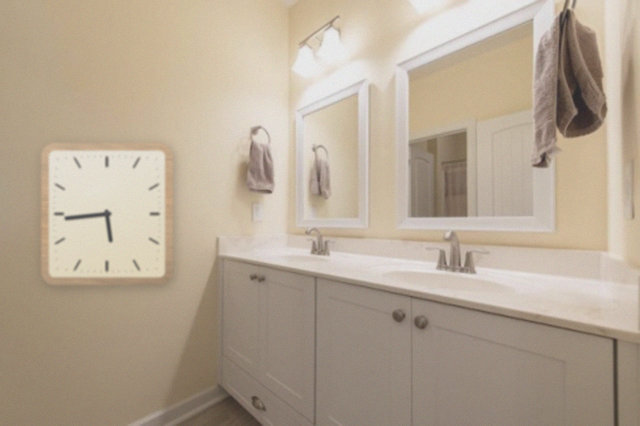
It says 5.44
